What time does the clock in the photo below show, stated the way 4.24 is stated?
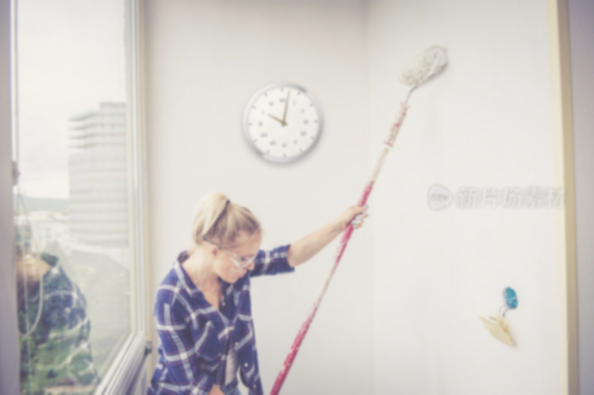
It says 10.02
